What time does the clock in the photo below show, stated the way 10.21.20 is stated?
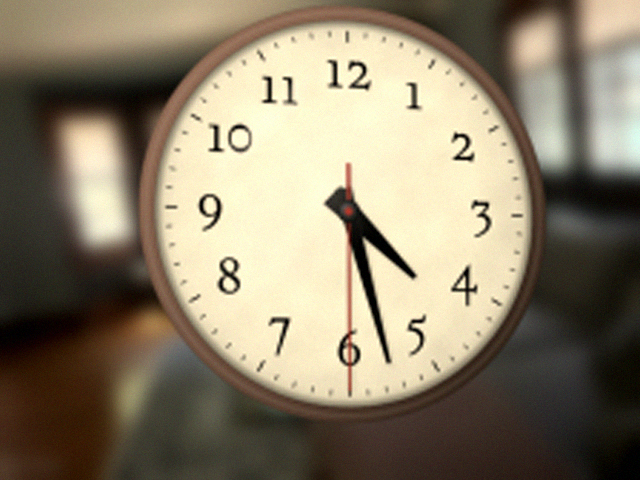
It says 4.27.30
